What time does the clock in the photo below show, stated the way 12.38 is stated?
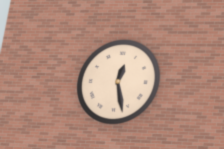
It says 12.27
